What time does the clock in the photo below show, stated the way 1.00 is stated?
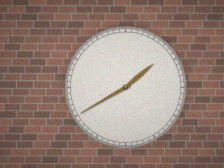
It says 1.40
